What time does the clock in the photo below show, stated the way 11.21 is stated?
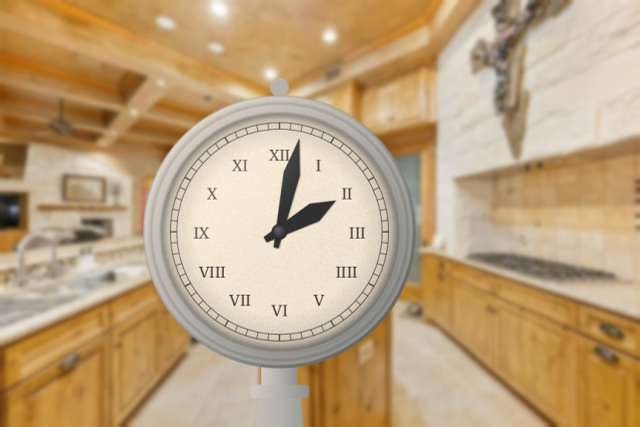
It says 2.02
